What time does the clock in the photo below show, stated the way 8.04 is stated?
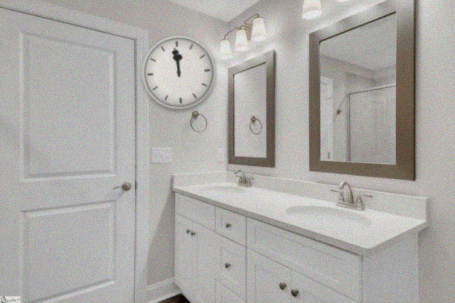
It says 11.59
